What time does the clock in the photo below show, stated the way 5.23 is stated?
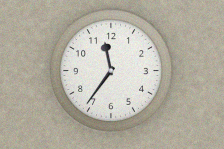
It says 11.36
